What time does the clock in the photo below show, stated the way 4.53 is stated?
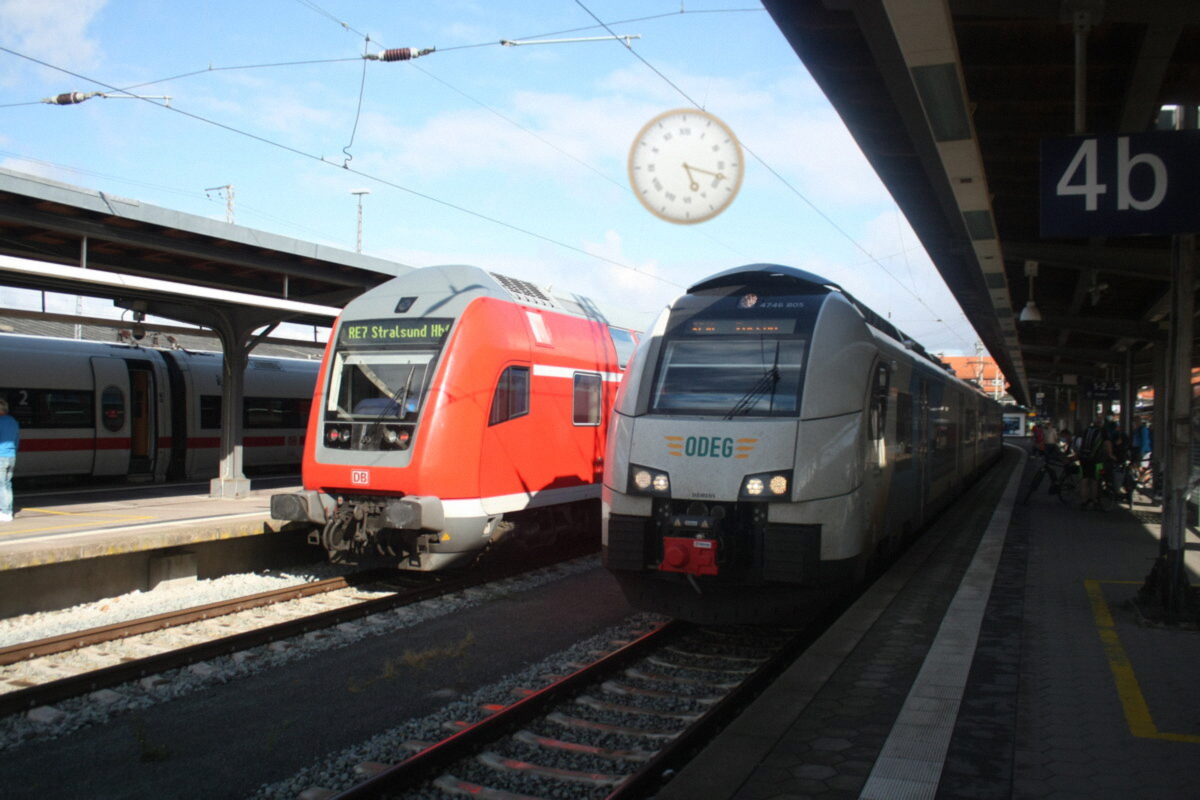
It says 5.18
